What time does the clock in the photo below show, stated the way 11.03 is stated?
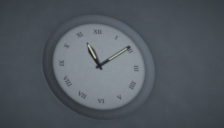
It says 11.09
